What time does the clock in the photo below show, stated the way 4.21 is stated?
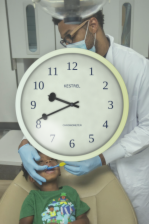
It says 9.41
